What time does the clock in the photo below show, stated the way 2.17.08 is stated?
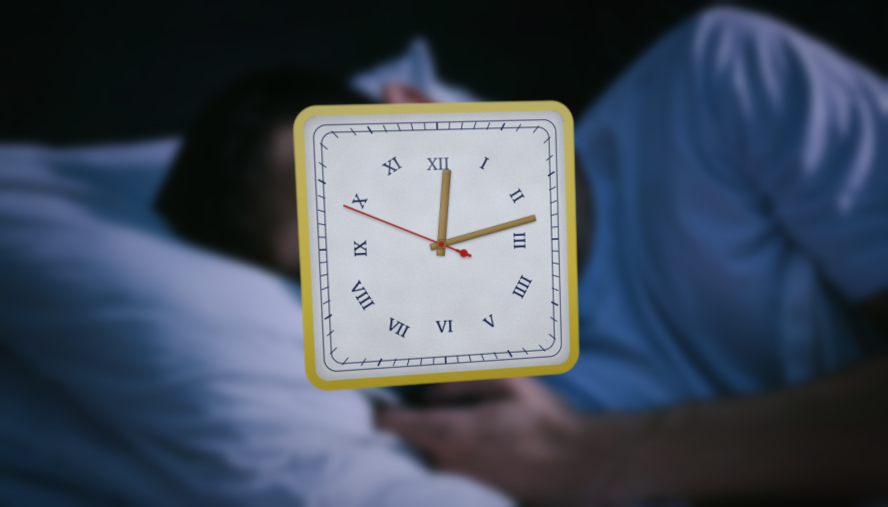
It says 12.12.49
